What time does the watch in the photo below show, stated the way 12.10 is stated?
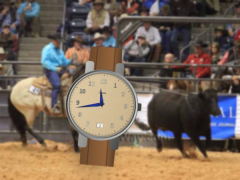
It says 11.43
